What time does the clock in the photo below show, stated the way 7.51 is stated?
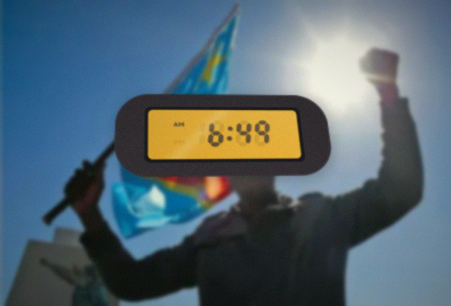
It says 6.49
